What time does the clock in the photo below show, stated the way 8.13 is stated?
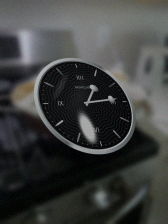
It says 1.14
